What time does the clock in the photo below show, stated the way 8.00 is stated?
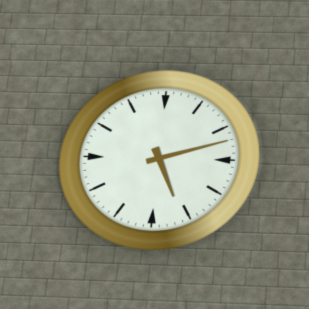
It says 5.12
